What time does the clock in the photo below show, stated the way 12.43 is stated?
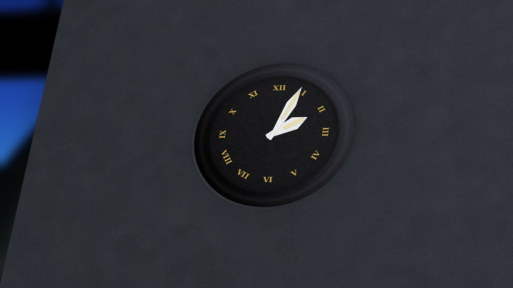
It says 2.04
